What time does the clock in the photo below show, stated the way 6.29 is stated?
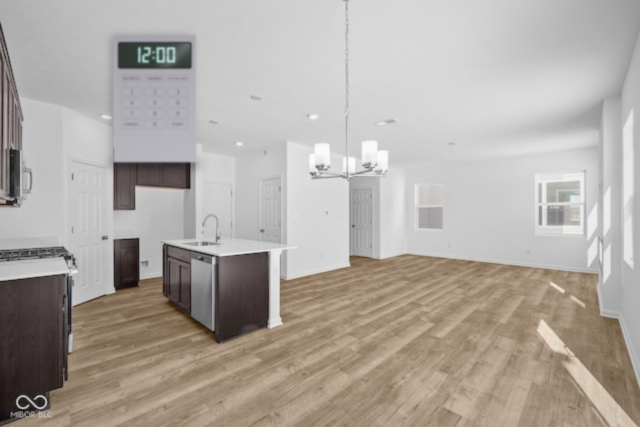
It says 12.00
